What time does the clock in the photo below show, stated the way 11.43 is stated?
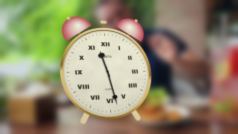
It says 11.28
